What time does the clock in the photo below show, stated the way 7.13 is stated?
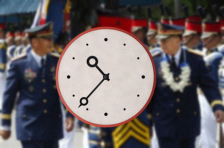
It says 10.37
